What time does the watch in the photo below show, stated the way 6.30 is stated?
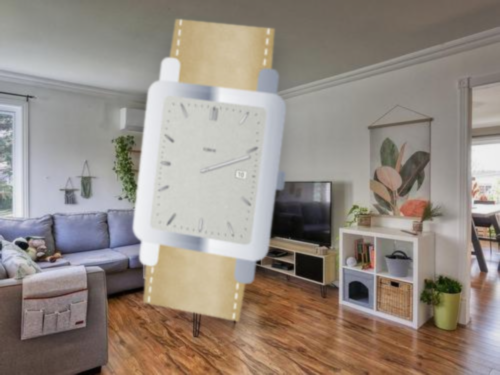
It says 2.11
